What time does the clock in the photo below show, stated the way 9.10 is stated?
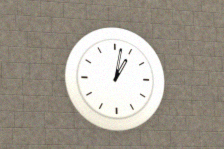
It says 1.02
